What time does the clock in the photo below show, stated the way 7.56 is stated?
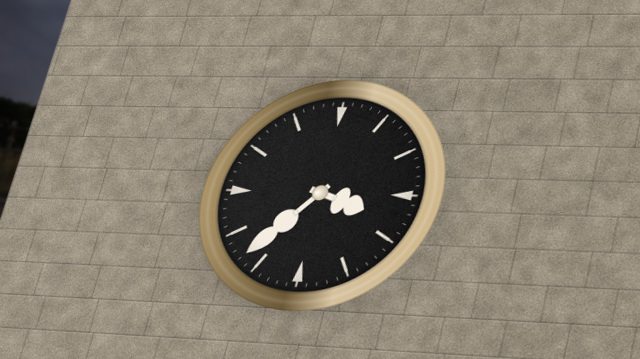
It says 3.37
